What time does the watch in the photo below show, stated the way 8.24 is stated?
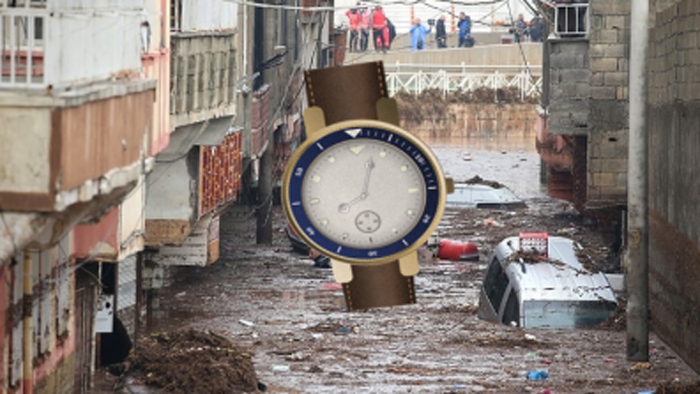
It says 8.03
